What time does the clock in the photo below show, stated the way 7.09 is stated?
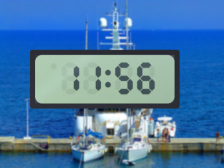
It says 11.56
